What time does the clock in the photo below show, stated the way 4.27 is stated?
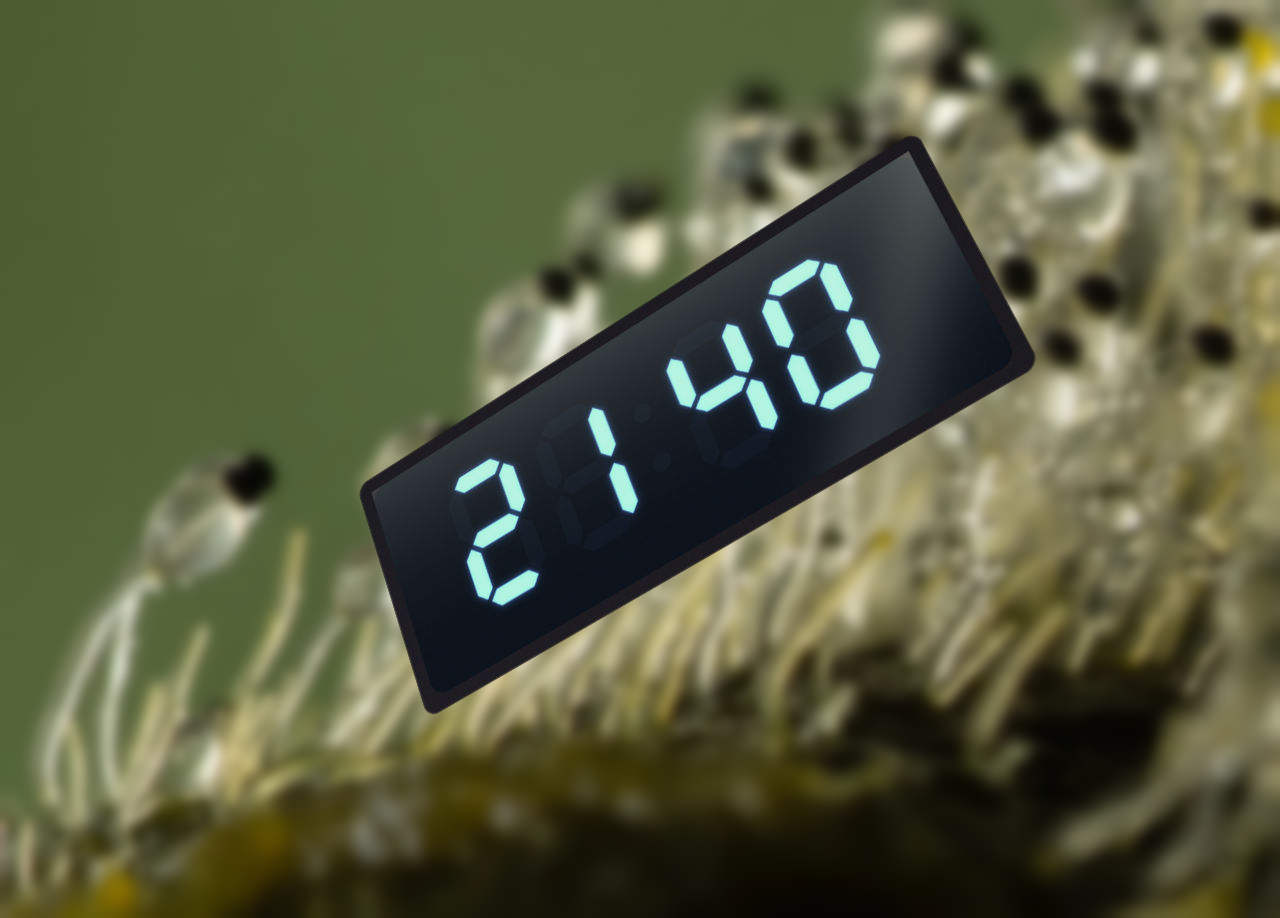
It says 21.40
